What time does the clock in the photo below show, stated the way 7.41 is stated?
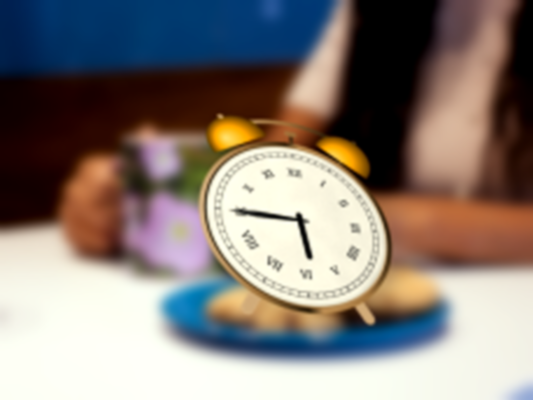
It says 5.45
